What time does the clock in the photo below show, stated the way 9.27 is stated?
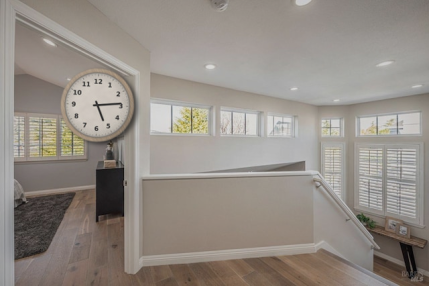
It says 5.14
